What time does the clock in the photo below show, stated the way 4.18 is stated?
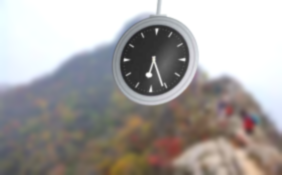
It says 6.26
